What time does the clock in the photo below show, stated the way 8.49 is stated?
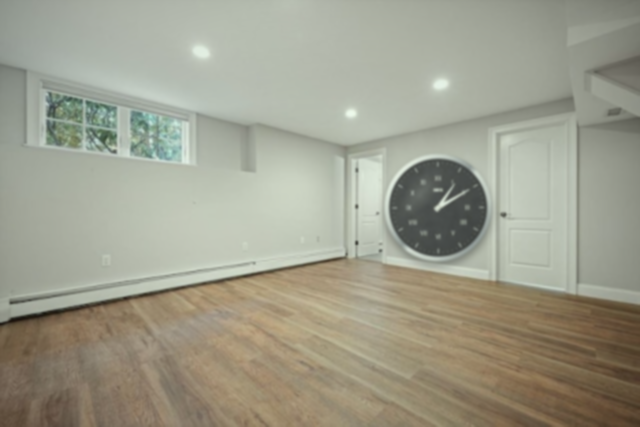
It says 1.10
